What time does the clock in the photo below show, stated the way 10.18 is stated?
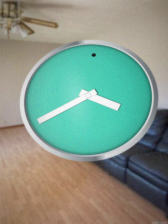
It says 3.39
